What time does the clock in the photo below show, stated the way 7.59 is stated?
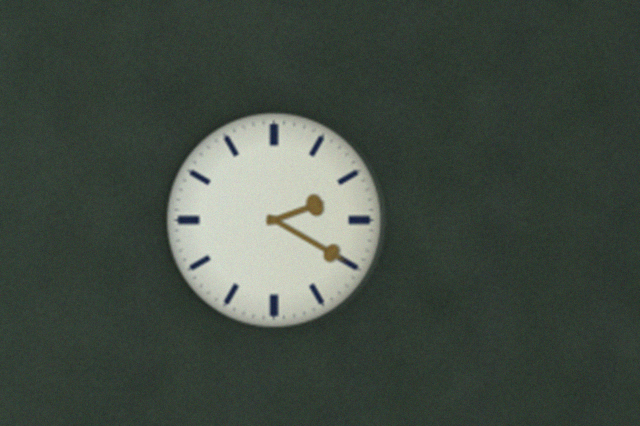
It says 2.20
